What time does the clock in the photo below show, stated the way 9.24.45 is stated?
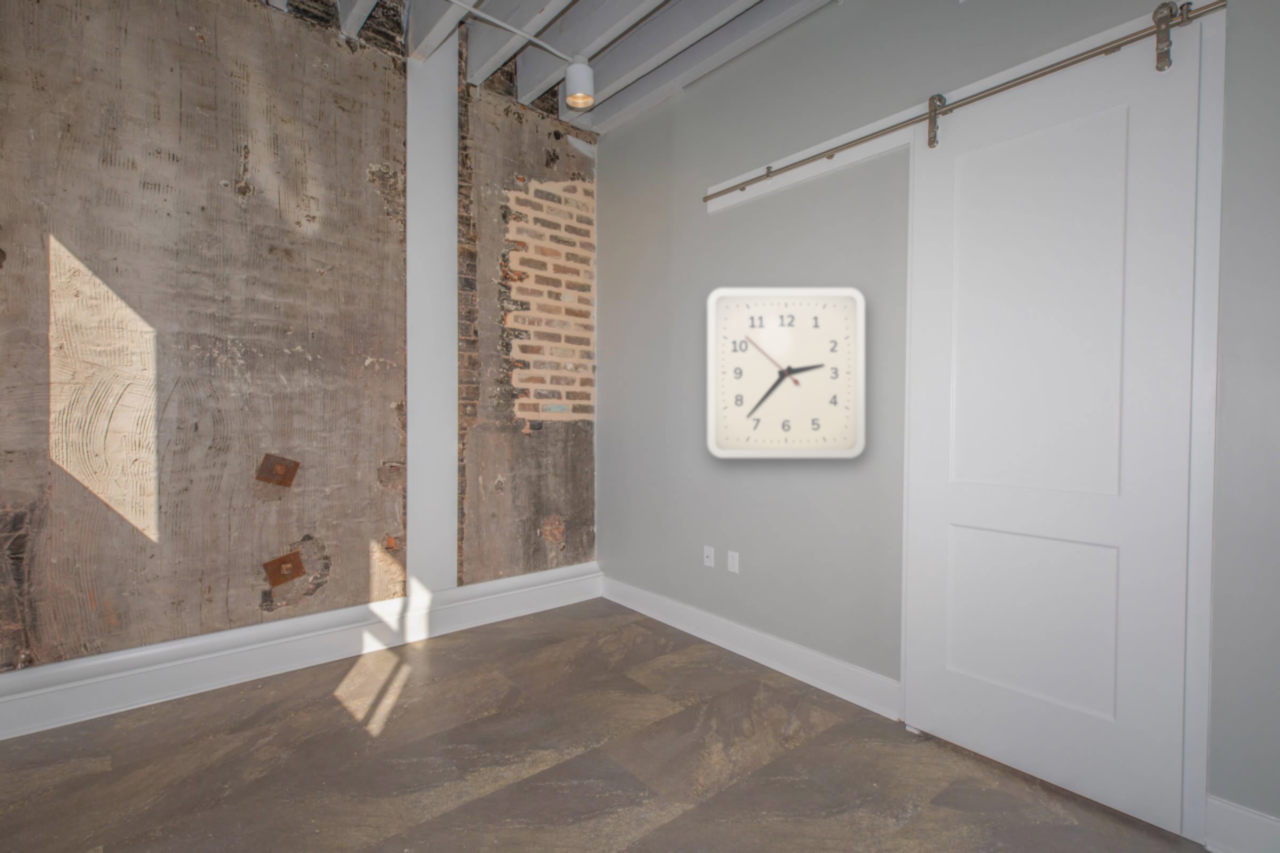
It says 2.36.52
